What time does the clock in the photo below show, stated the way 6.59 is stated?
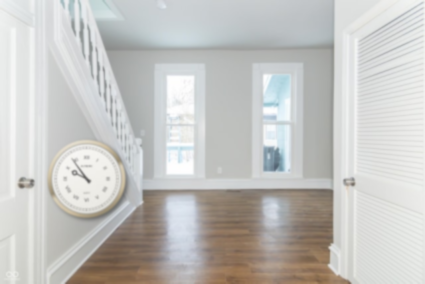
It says 9.54
